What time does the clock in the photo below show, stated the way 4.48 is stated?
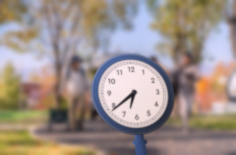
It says 6.39
